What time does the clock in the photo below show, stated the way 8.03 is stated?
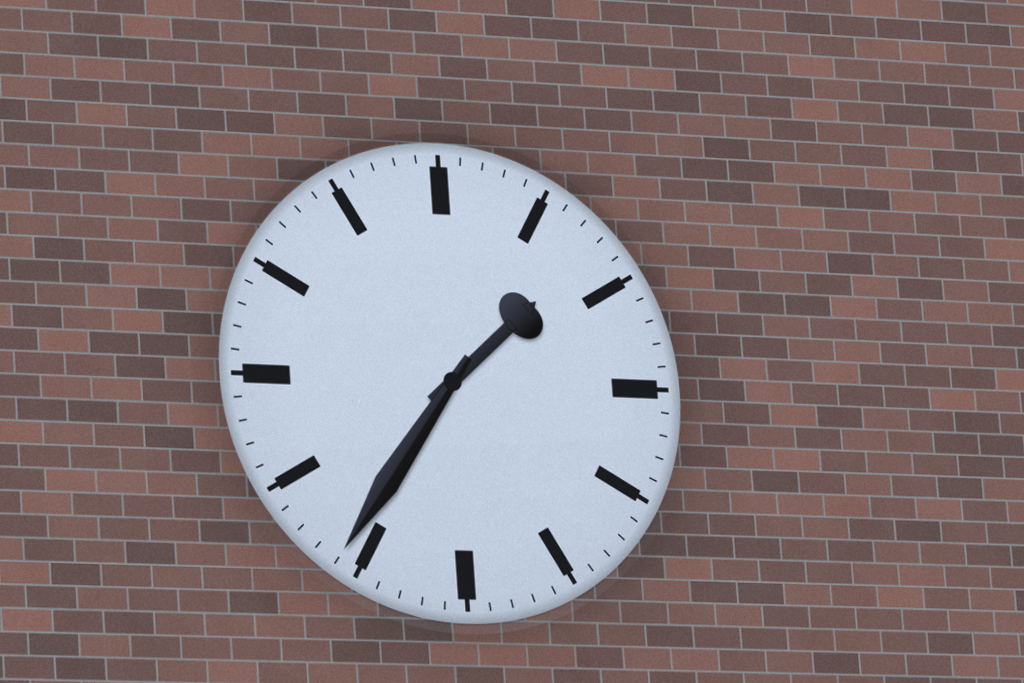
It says 1.36
